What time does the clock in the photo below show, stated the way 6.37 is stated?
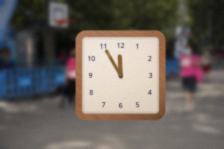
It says 11.55
